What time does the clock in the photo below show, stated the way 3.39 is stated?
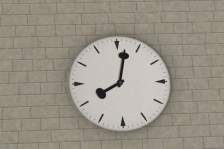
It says 8.02
